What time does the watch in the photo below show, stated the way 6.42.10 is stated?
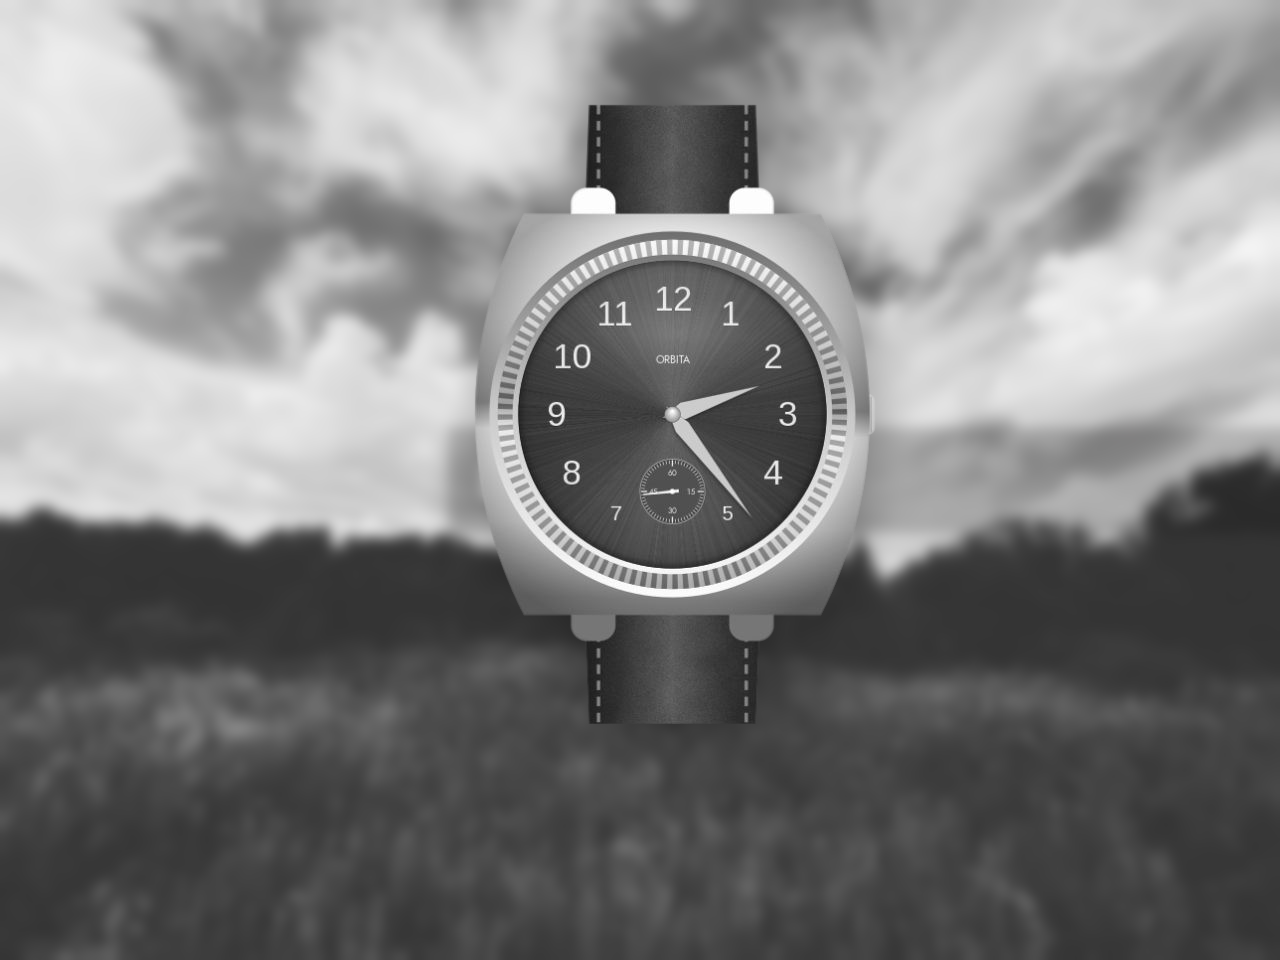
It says 2.23.44
